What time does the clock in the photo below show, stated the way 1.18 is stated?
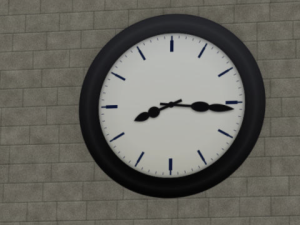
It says 8.16
